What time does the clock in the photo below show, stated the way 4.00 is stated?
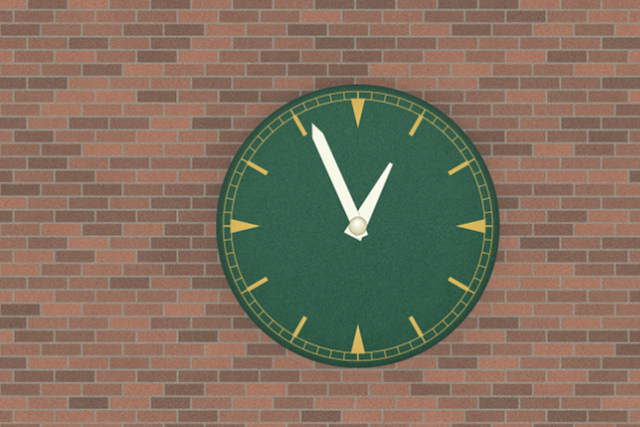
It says 12.56
